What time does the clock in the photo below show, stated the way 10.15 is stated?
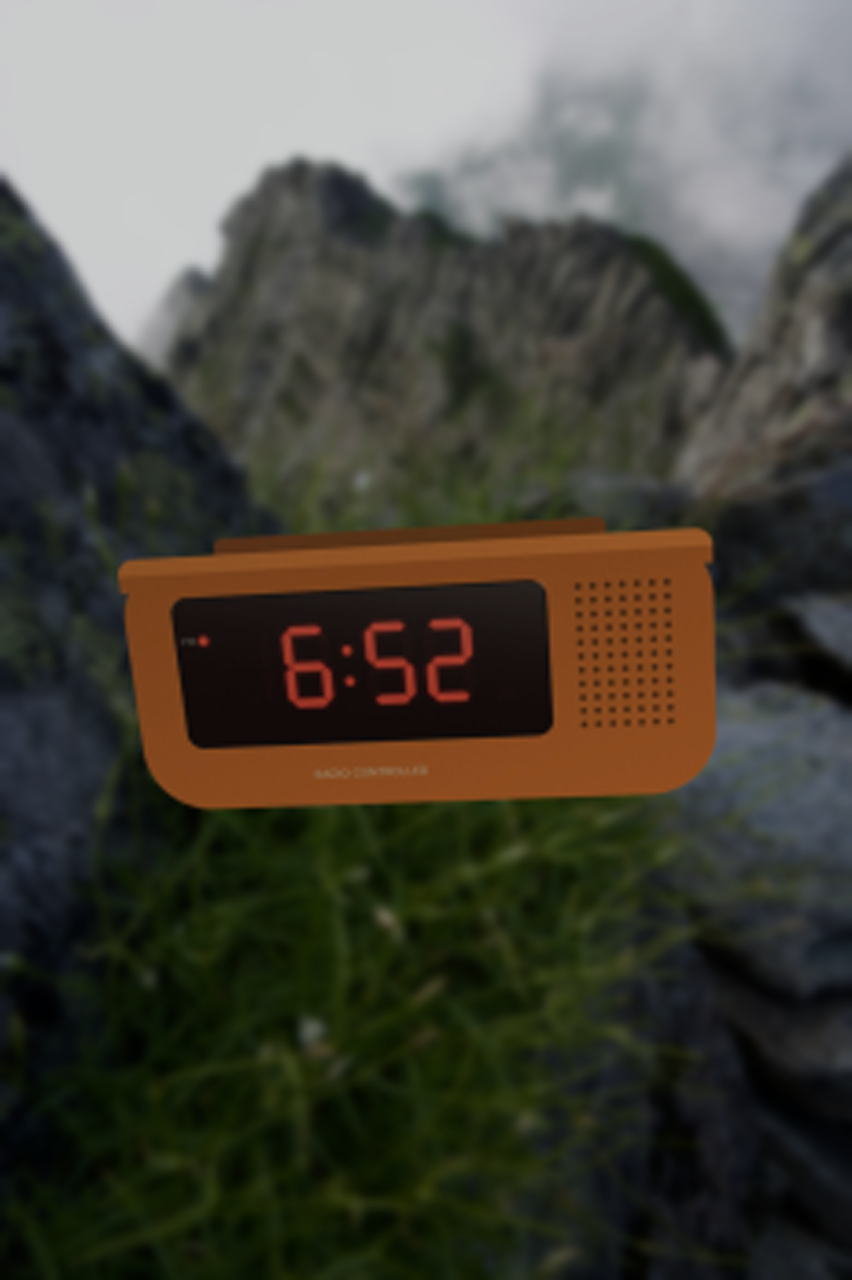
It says 6.52
